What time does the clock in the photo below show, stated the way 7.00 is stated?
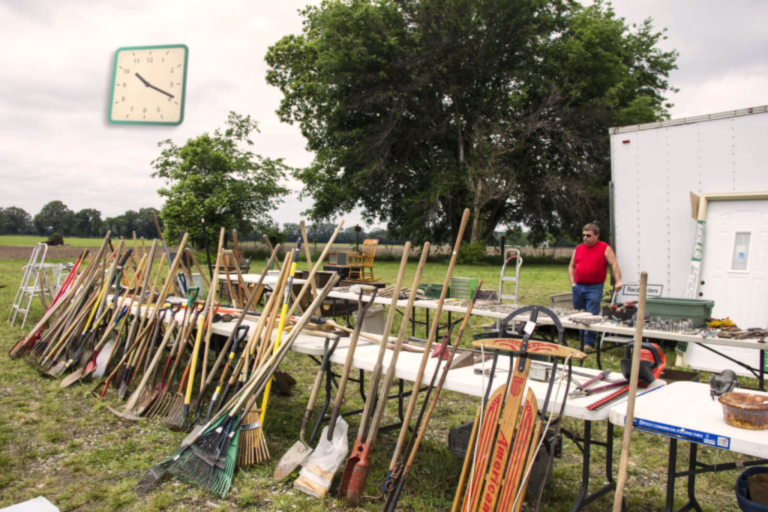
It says 10.19
